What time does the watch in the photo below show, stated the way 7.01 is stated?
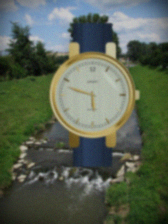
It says 5.48
